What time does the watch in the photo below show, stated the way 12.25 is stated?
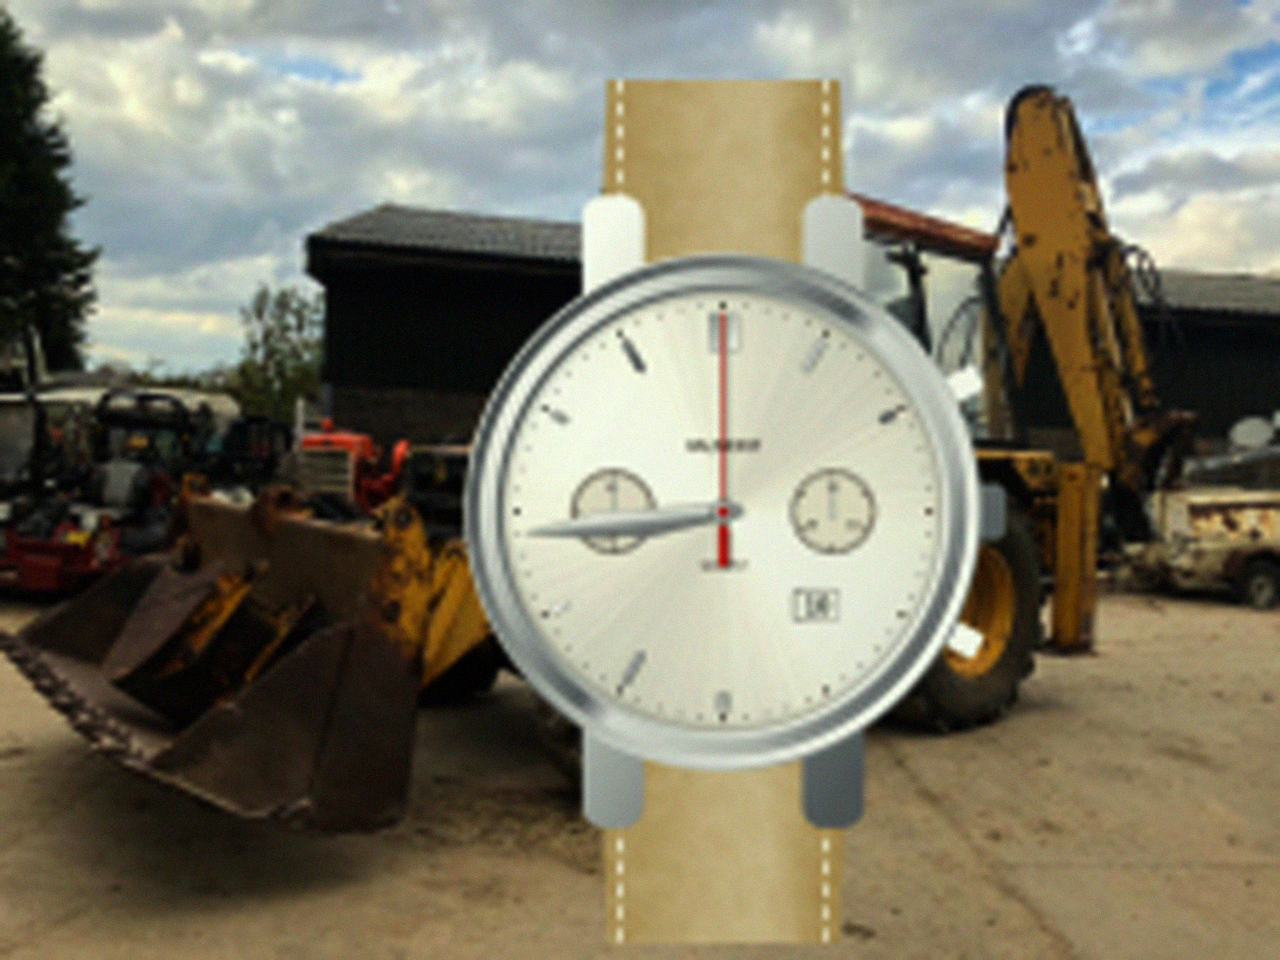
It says 8.44
